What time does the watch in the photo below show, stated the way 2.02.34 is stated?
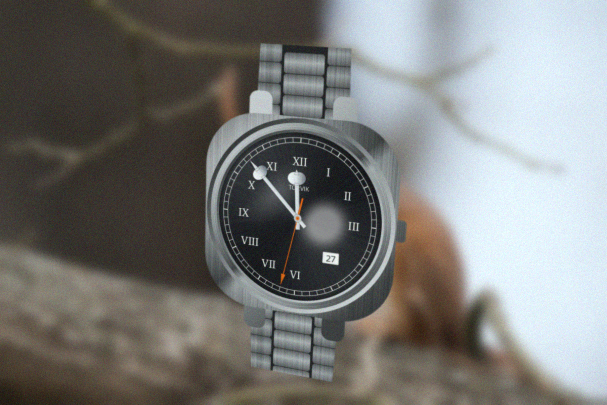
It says 11.52.32
